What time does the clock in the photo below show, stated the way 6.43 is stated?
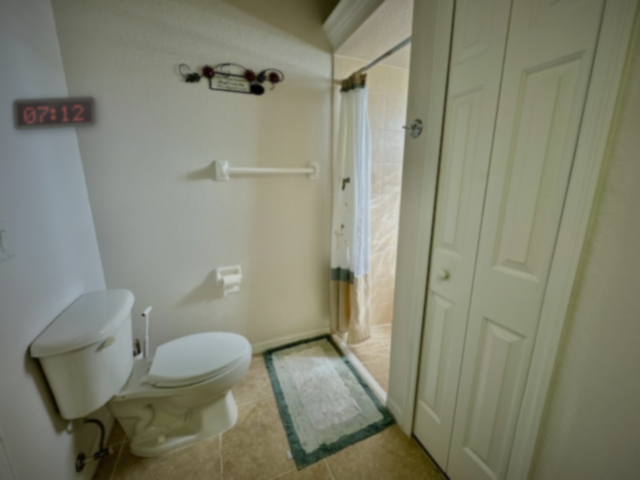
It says 7.12
